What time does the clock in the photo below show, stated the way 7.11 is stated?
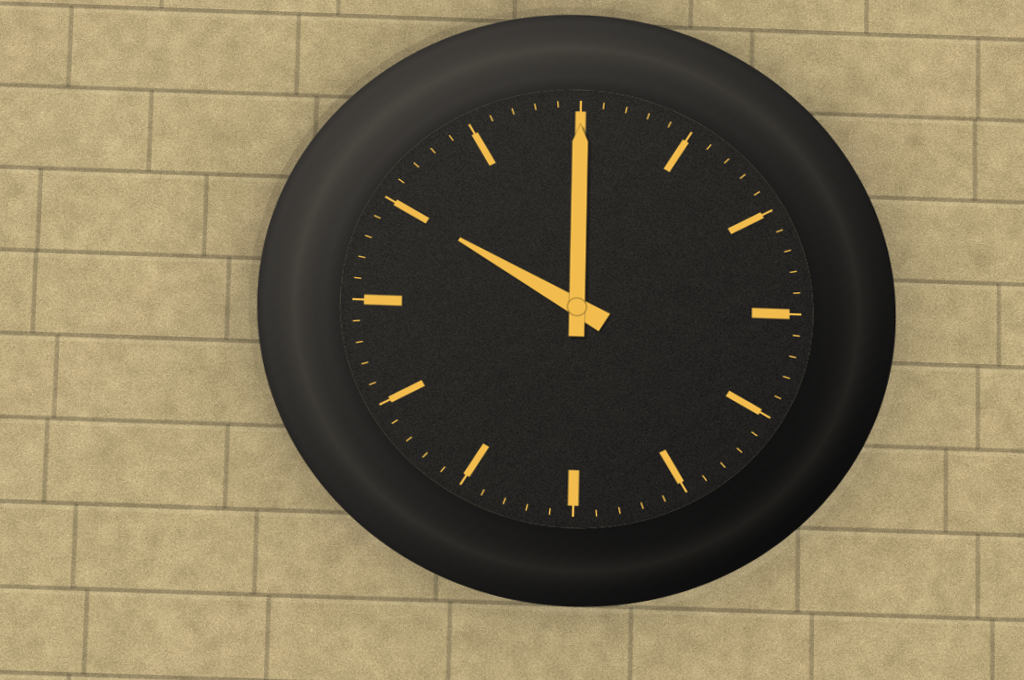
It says 10.00
